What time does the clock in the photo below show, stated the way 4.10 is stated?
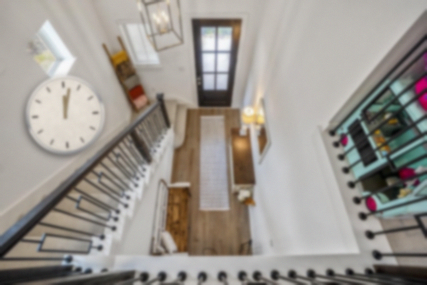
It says 12.02
